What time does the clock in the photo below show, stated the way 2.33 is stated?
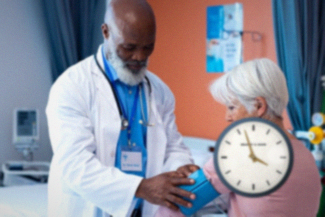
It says 3.57
